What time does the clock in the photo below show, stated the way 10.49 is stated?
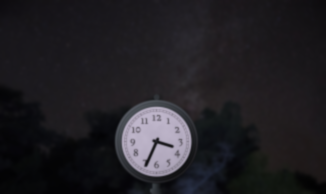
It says 3.34
